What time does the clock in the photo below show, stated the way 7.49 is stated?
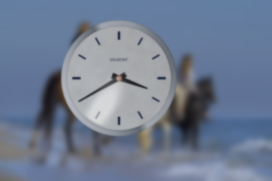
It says 3.40
